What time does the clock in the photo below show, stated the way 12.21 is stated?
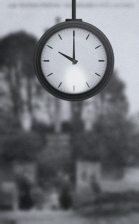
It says 10.00
